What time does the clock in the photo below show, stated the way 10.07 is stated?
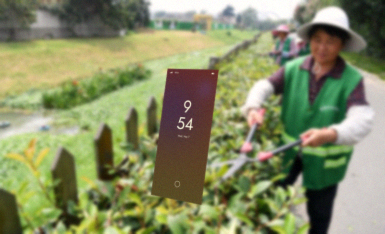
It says 9.54
